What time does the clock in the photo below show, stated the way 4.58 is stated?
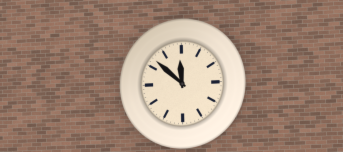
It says 11.52
